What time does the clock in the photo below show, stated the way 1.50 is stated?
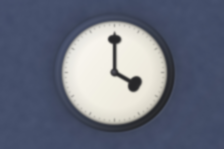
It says 4.00
